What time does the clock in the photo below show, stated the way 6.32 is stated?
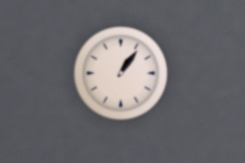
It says 1.06
